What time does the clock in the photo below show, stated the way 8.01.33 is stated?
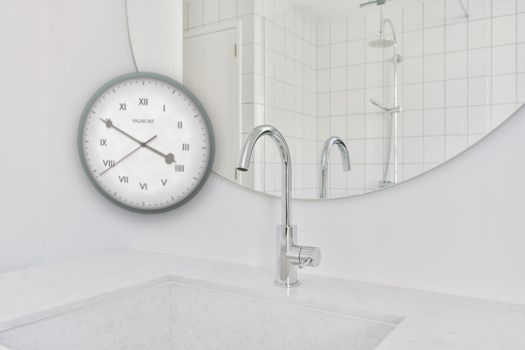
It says 3.49.39
